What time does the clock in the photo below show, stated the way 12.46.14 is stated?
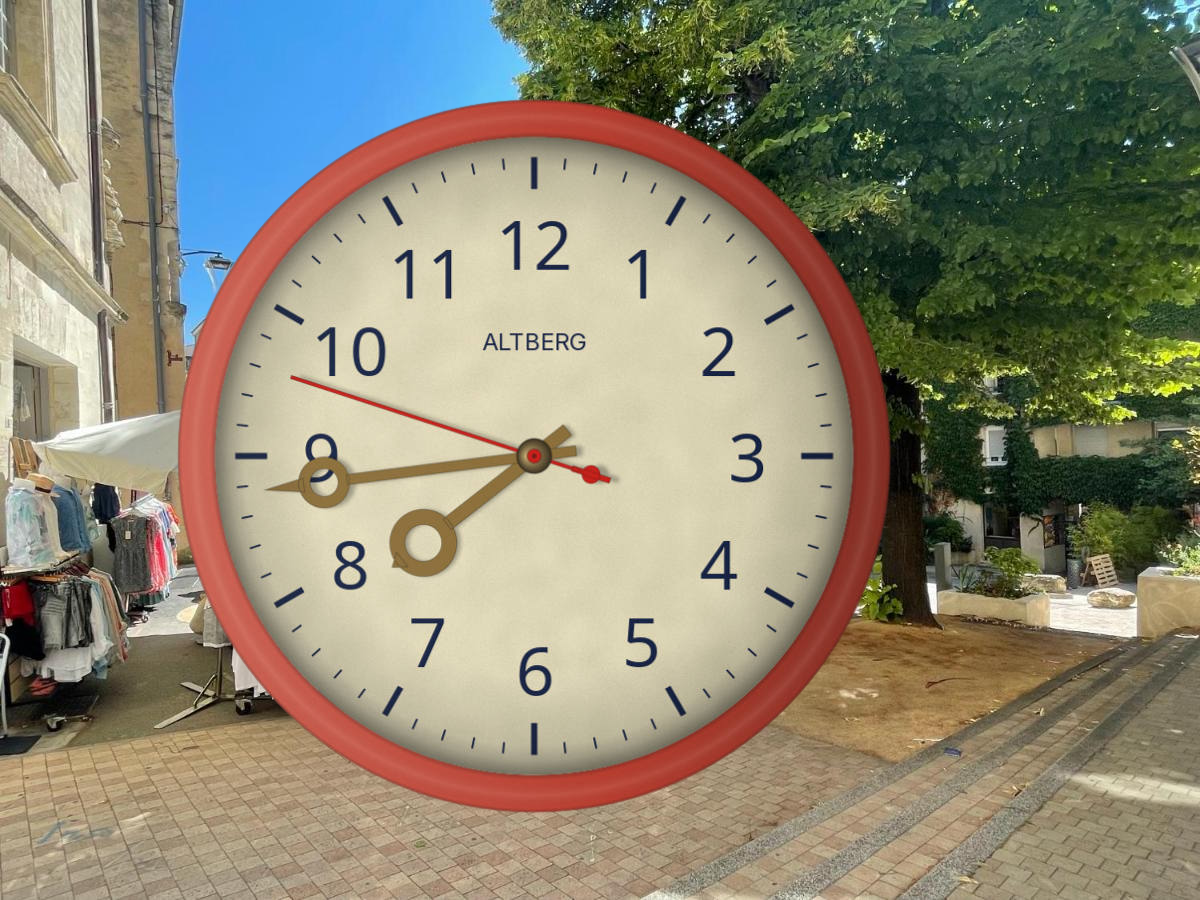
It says 7.43.48
